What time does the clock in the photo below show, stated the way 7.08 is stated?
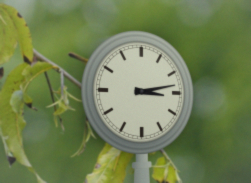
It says 3.13
